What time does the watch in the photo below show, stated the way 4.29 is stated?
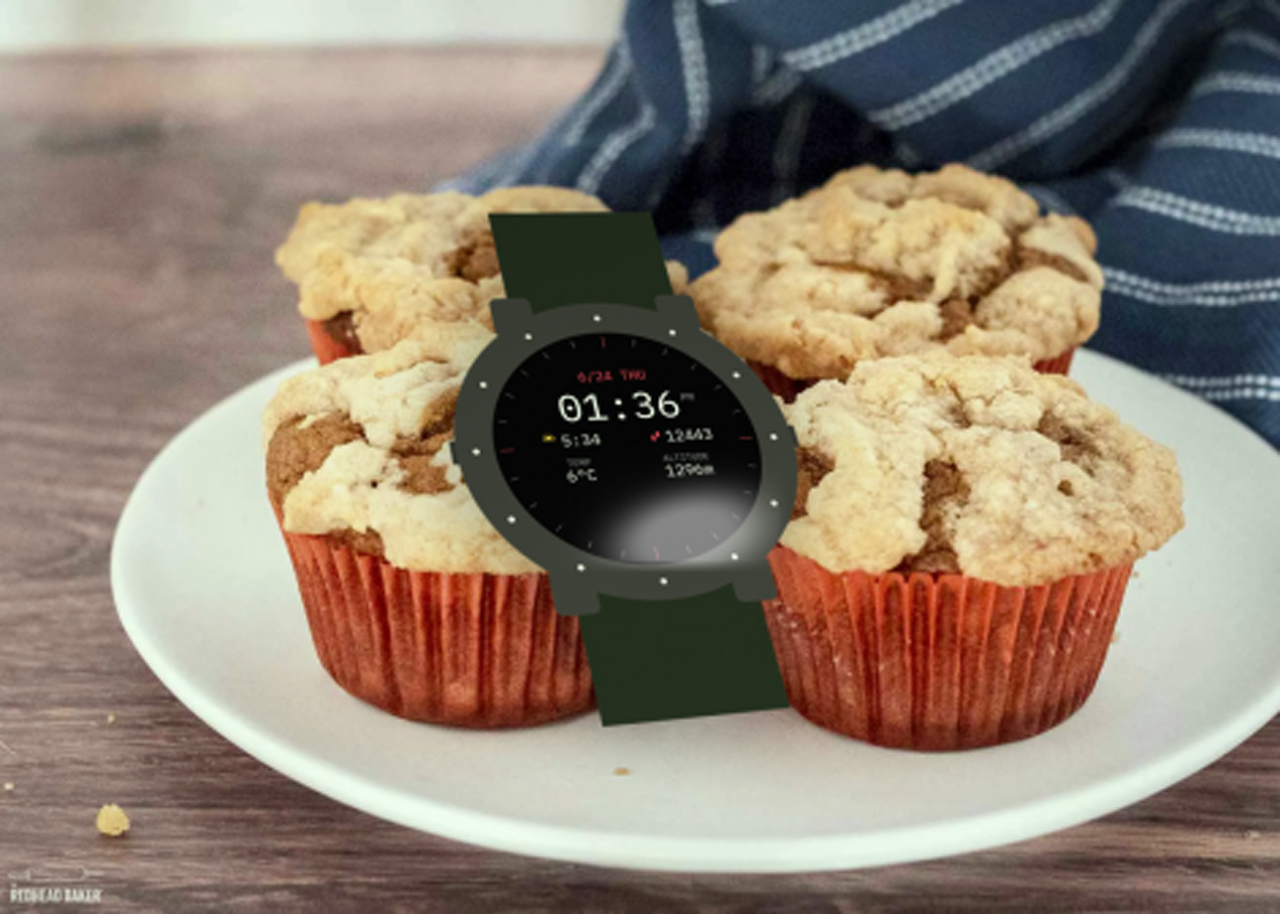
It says 1.36
